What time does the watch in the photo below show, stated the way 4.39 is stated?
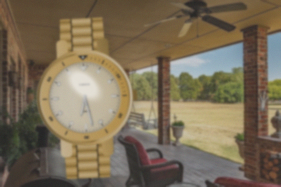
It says 6.28
